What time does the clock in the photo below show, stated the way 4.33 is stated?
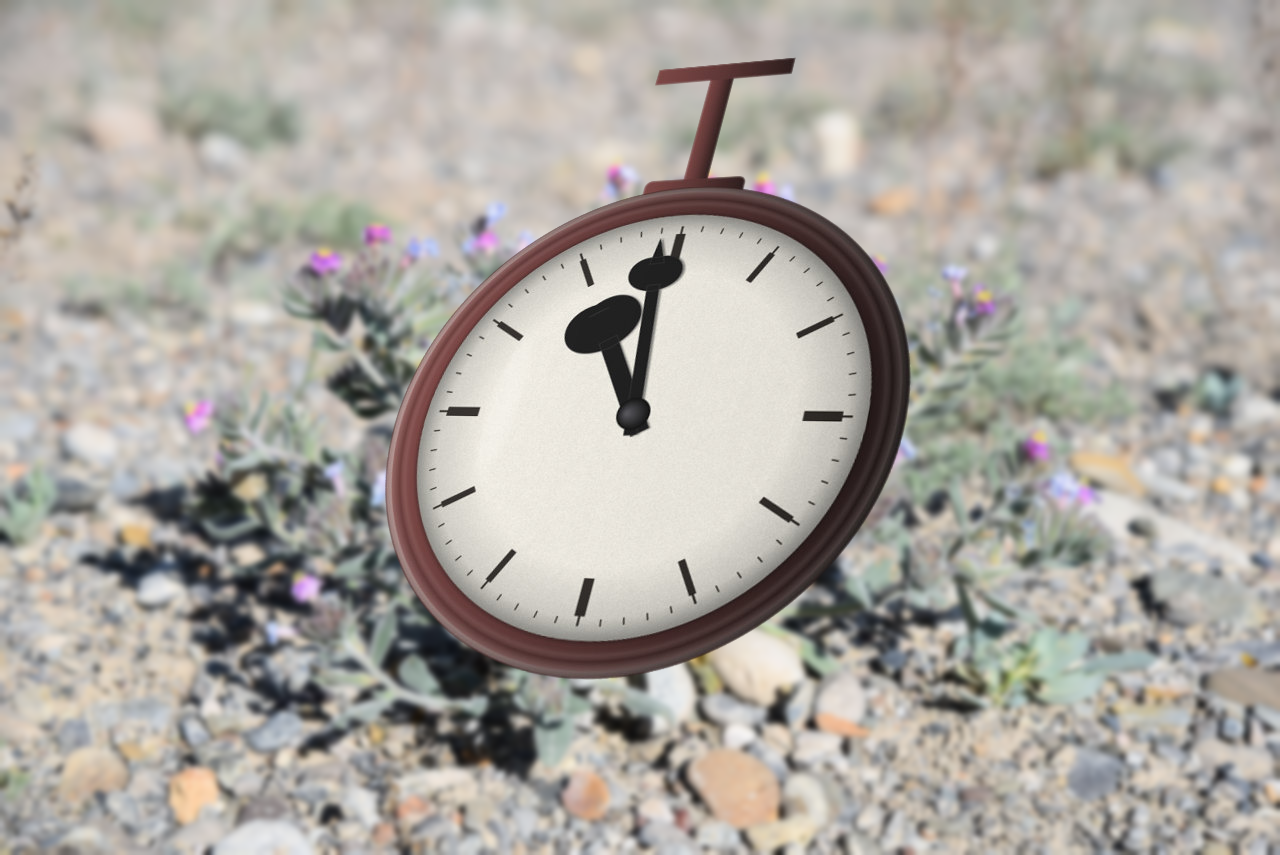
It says 10.59
